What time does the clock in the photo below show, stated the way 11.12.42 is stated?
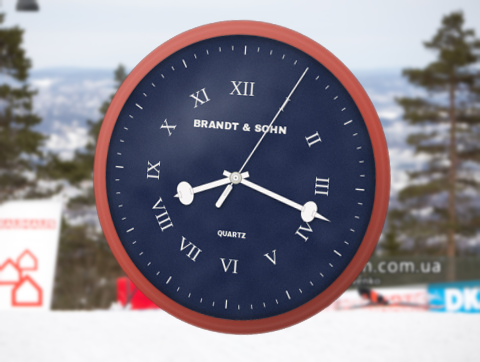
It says 8.18.05
